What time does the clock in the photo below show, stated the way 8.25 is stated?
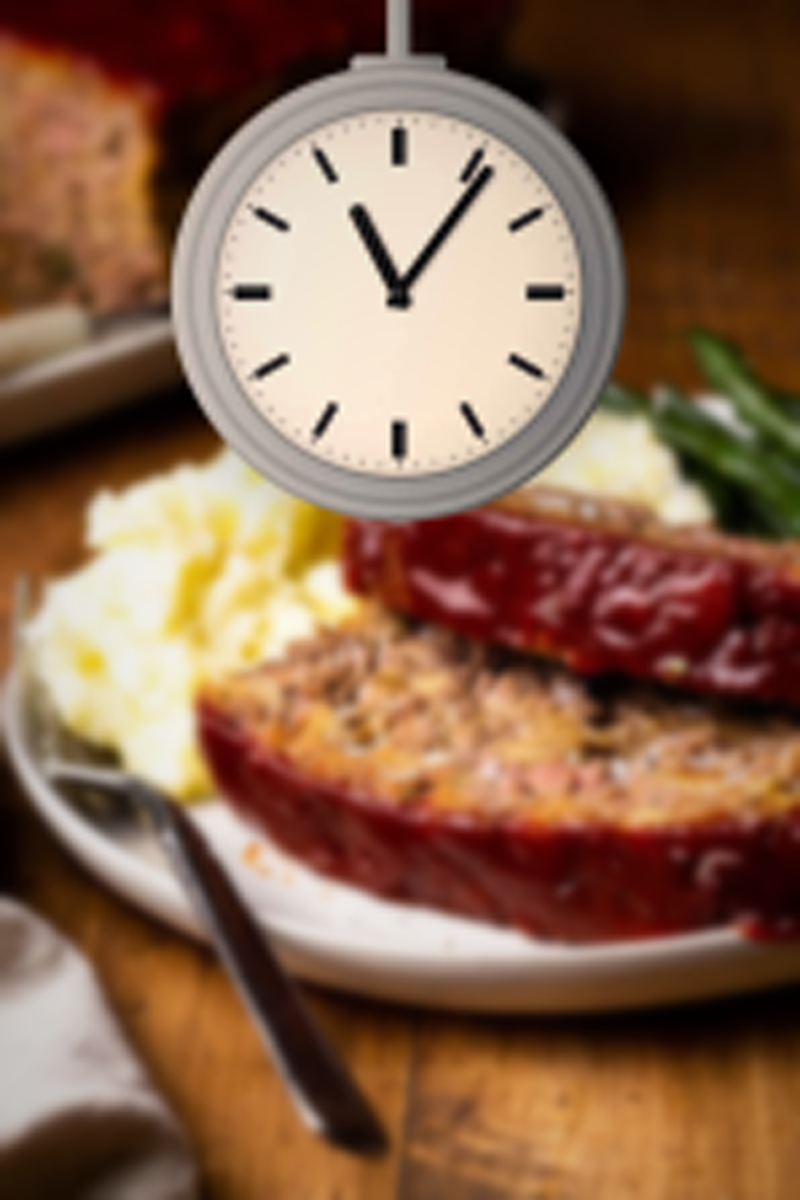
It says 11.06
